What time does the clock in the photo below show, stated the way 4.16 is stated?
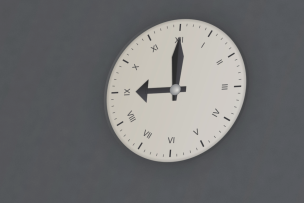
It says 9.00
